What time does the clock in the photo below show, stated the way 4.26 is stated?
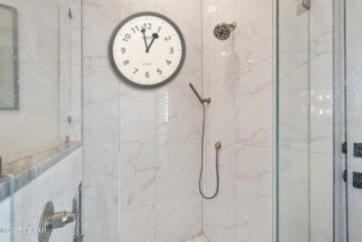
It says 12.58
